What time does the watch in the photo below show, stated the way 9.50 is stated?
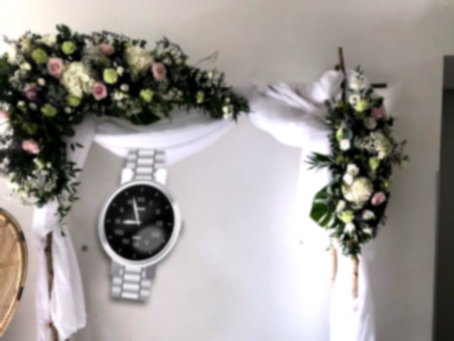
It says 8.57
